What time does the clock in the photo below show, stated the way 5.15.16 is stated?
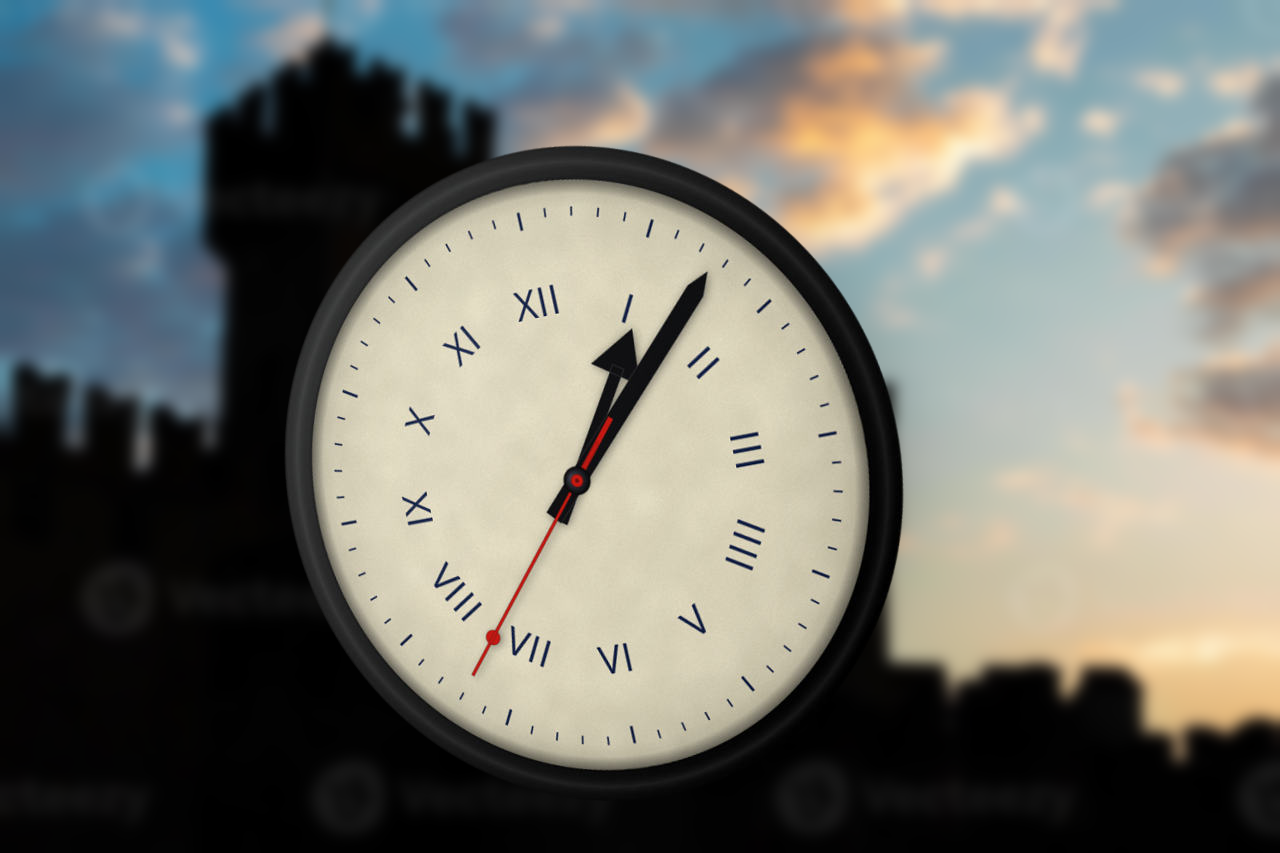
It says 1.07.37
